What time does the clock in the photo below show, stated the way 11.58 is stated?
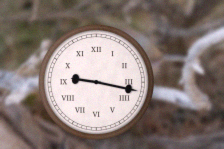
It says 9.17
